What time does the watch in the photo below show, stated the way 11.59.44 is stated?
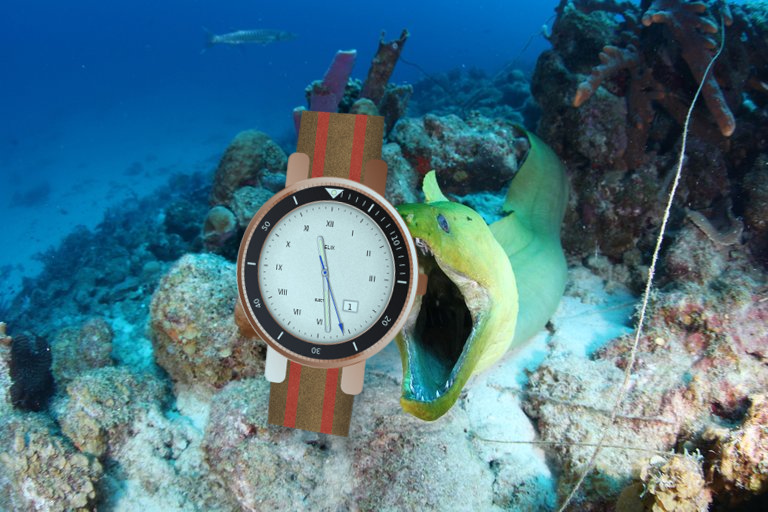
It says 11.28.26
